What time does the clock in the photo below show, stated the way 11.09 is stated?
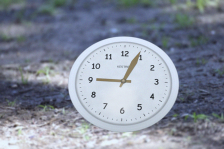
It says 9.04
